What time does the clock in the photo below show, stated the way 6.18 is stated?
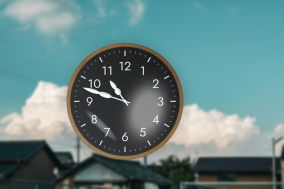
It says 10.48
